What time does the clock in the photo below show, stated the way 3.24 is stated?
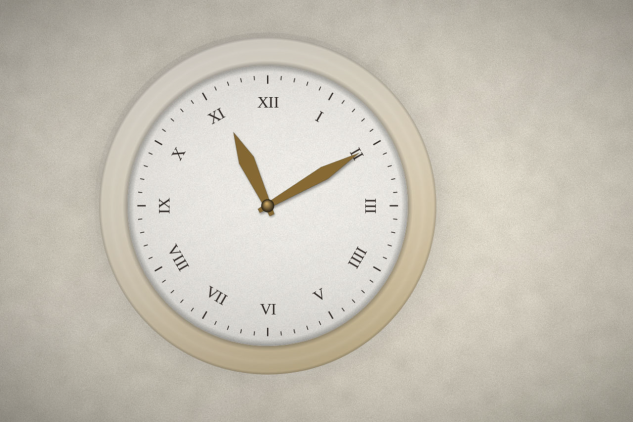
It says 11.10
